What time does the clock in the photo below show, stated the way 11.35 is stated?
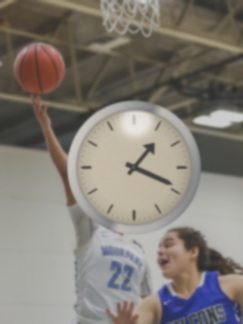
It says 1.19
